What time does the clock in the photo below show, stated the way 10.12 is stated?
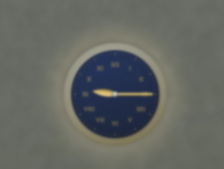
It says 9.15
